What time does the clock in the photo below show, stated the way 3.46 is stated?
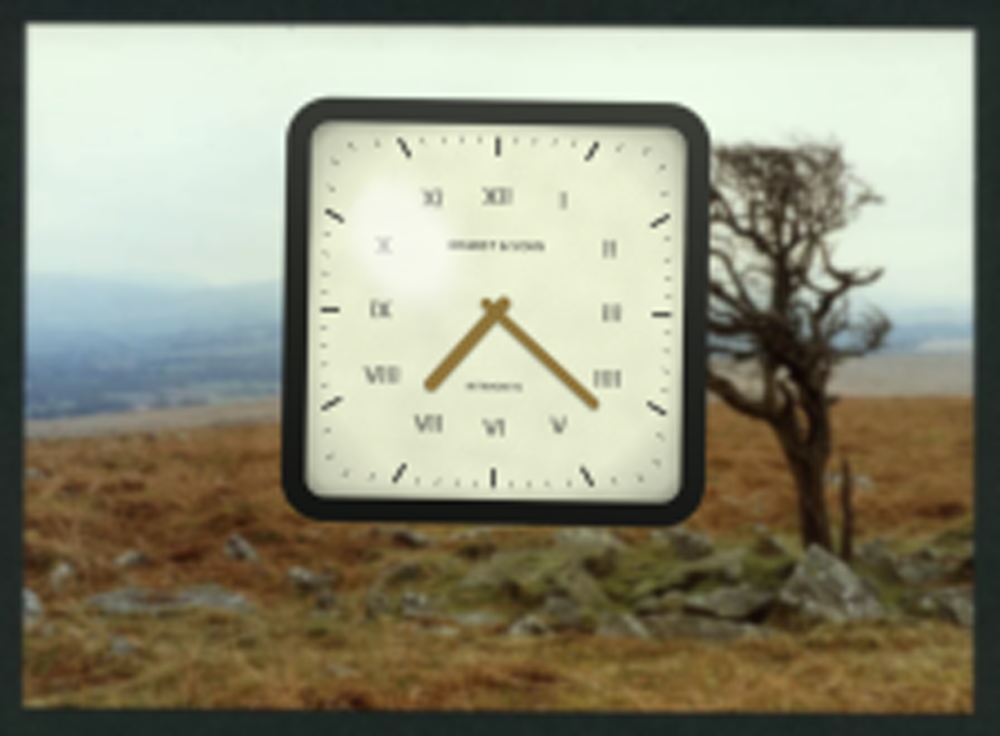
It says 7.22
